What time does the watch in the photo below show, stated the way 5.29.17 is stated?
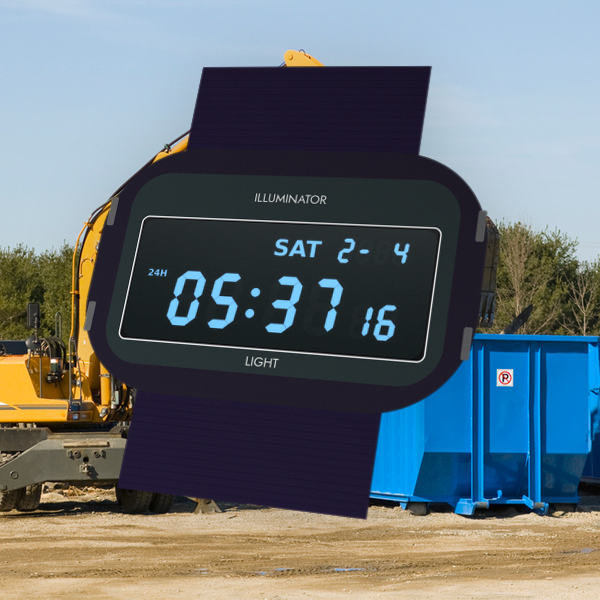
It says 5.37.16
